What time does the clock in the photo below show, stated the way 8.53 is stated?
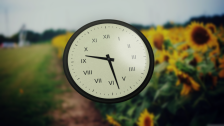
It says 9.28
